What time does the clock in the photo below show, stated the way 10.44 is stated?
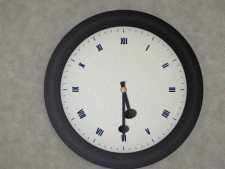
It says 5.30
